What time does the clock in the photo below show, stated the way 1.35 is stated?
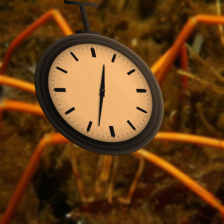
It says 12.33
